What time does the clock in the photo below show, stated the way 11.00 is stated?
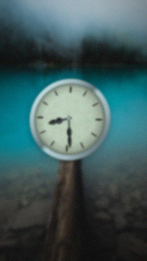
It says 8.29
